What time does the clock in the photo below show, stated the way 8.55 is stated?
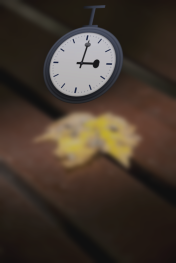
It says 3.01
